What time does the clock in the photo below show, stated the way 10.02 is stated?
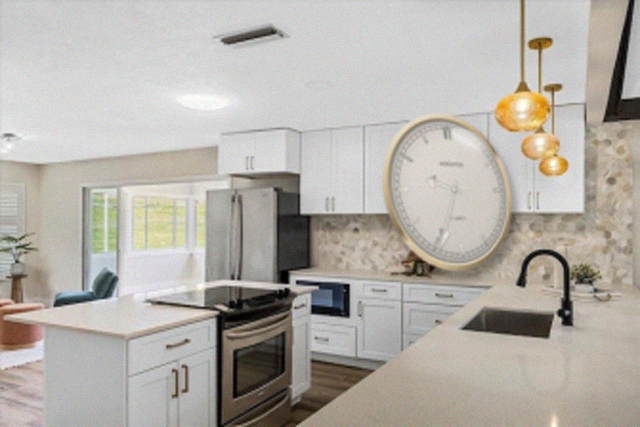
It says 9.34
